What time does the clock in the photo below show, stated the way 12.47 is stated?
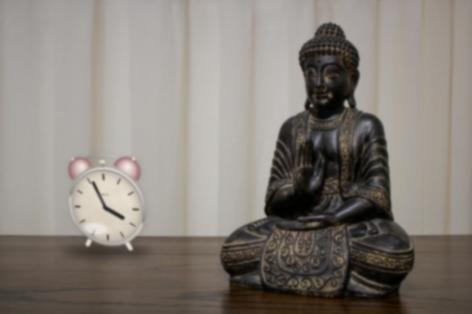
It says 3.56
